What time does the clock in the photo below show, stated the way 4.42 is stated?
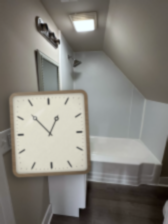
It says 12.53
